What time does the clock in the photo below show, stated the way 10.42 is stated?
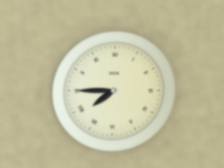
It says 7.45
